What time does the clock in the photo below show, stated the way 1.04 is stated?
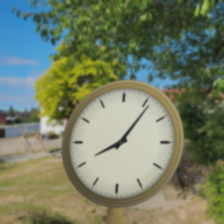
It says 8.06
